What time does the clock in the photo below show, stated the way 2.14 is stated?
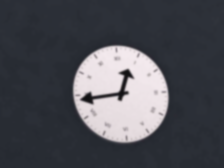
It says 12.44
